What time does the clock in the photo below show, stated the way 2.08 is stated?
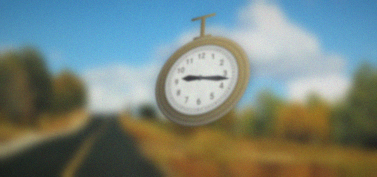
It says 9.17
